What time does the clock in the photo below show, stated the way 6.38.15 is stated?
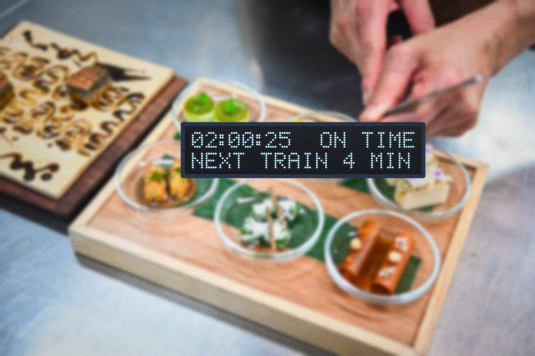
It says 2.00.25
